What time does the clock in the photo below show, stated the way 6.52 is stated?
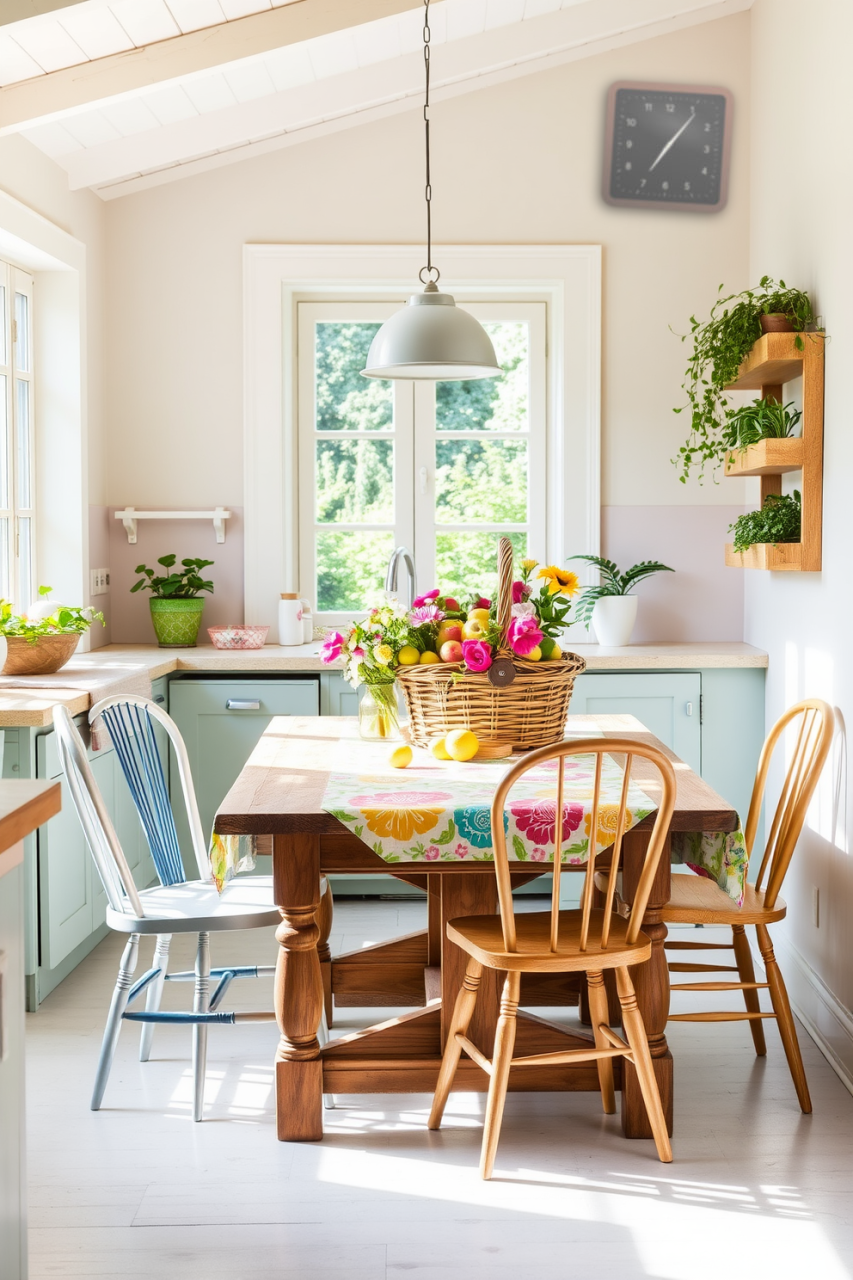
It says 7.06
